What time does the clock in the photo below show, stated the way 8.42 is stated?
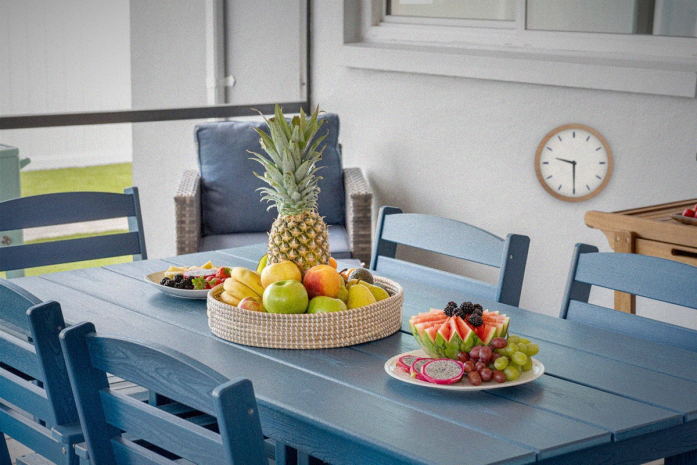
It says 9.30
